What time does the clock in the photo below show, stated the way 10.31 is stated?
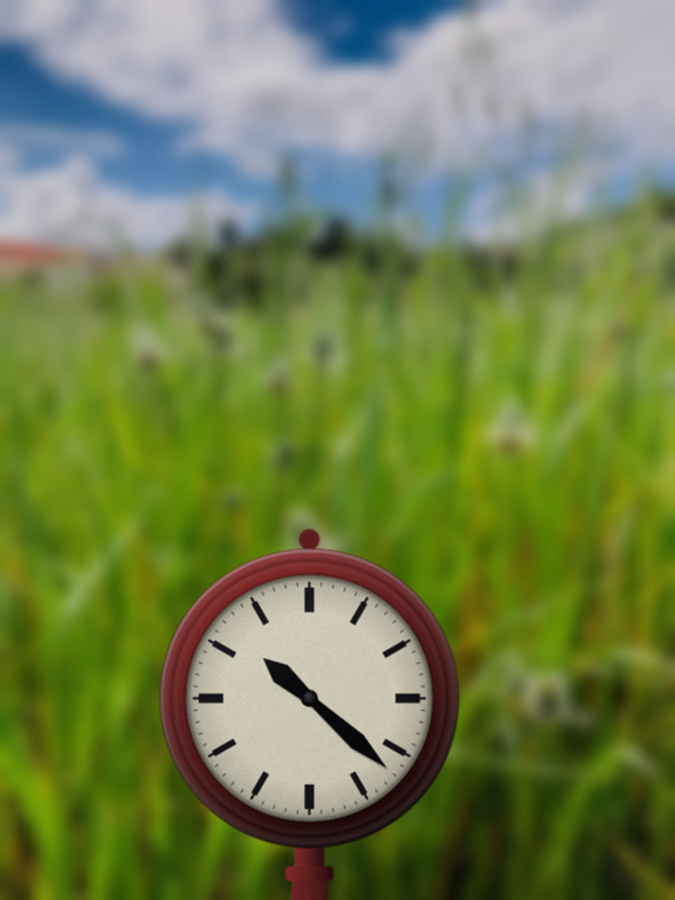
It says 10.22
